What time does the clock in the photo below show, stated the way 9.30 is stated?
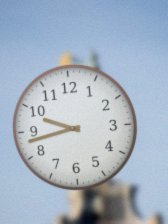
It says 9.43
